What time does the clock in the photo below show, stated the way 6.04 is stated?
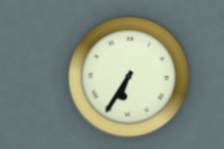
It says 6.35
